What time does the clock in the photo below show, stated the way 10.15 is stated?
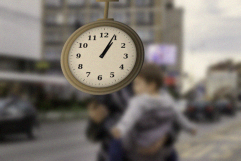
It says 1.04
